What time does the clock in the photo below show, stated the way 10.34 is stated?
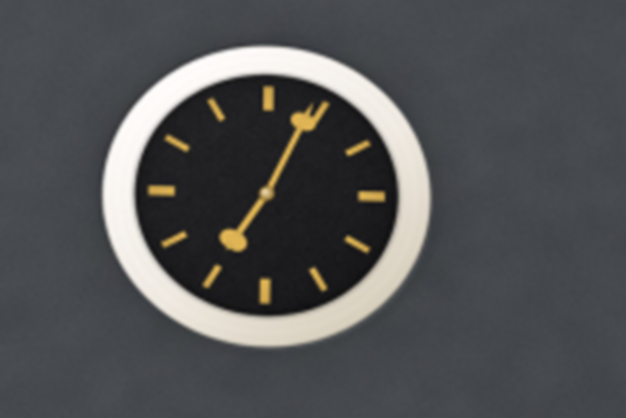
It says 7.04
